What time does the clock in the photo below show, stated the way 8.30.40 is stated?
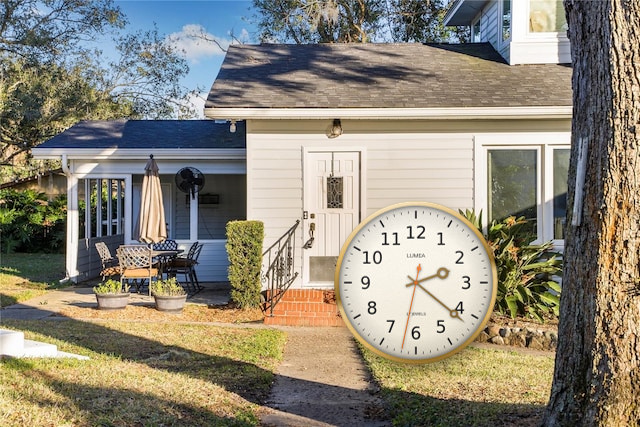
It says 2.21.32
